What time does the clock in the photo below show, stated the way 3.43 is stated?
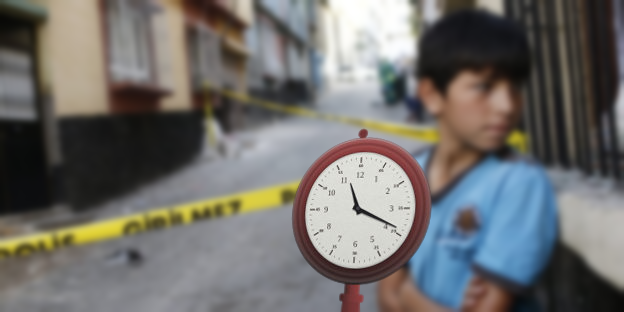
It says 11.19
